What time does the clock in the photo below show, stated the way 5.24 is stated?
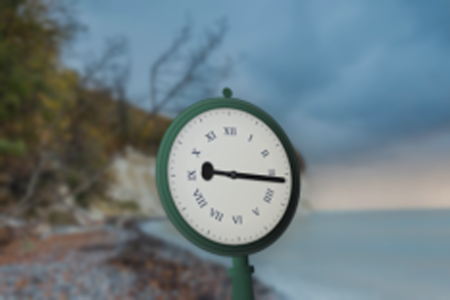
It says 9.16
